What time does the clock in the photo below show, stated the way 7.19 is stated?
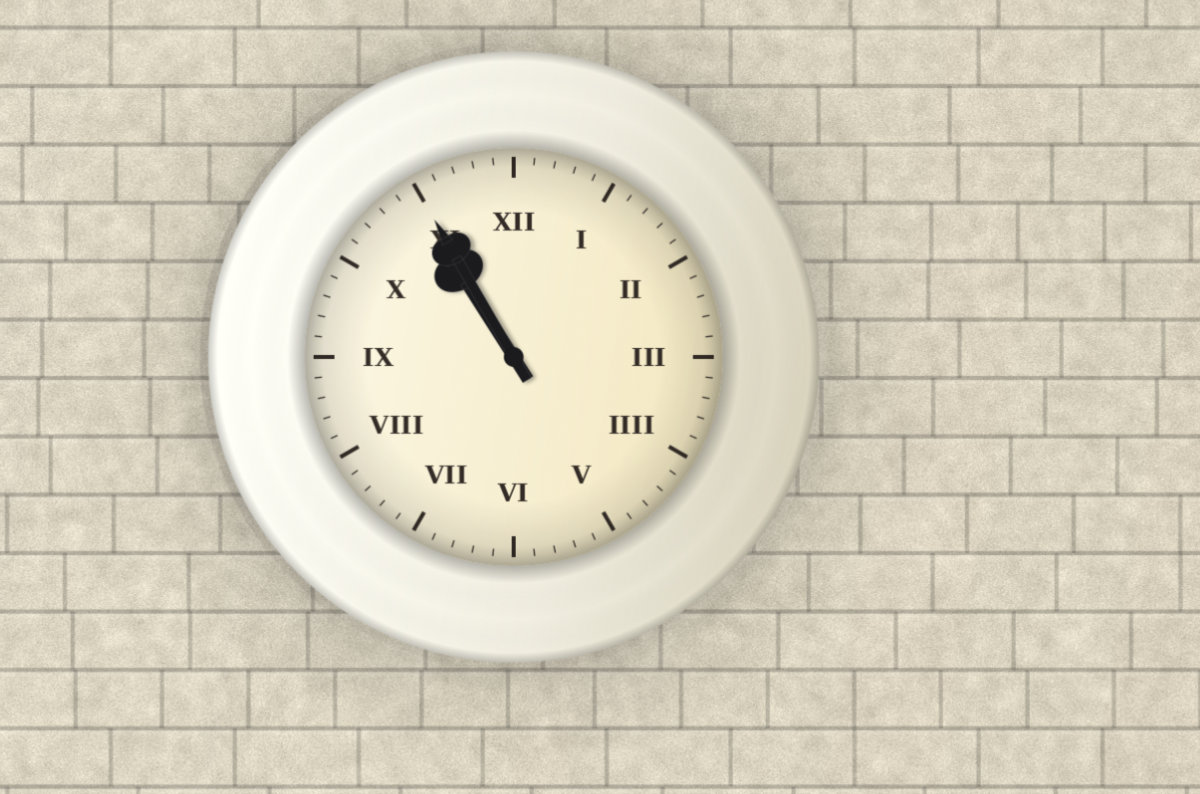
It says 10.55
